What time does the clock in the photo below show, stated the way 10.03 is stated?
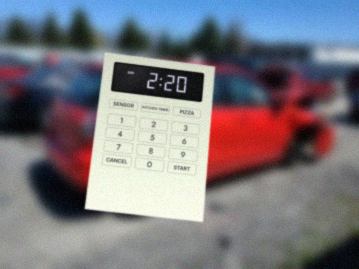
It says 2.20
